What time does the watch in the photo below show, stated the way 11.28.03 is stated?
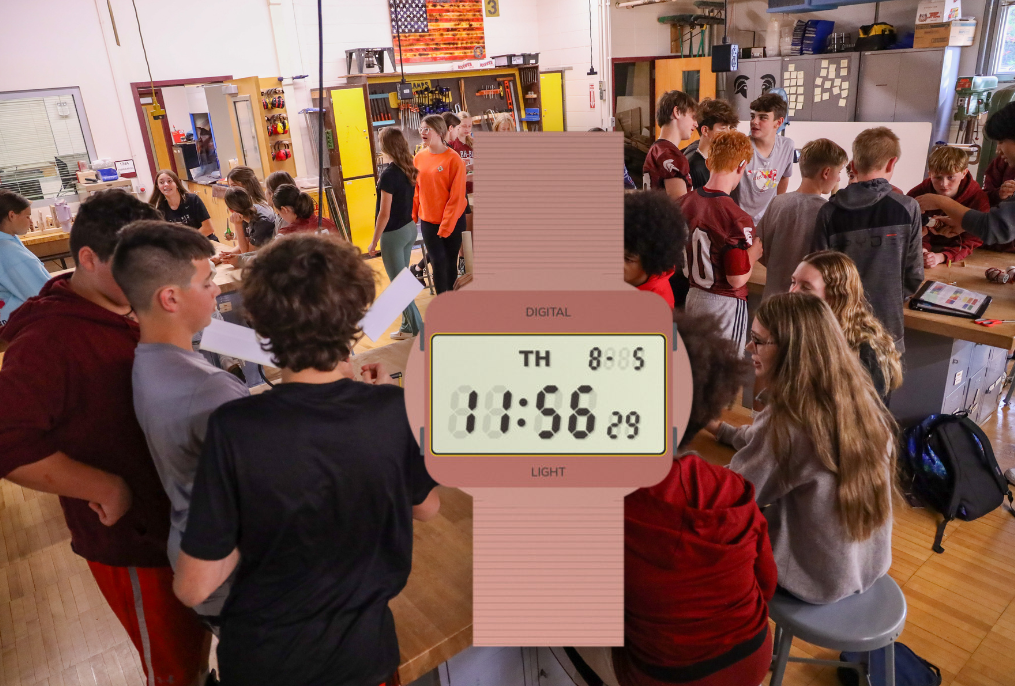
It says 11.56.29
